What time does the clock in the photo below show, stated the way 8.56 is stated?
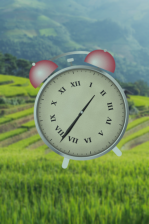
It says 1.38
